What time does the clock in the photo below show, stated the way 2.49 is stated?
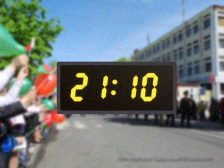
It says 21.10
